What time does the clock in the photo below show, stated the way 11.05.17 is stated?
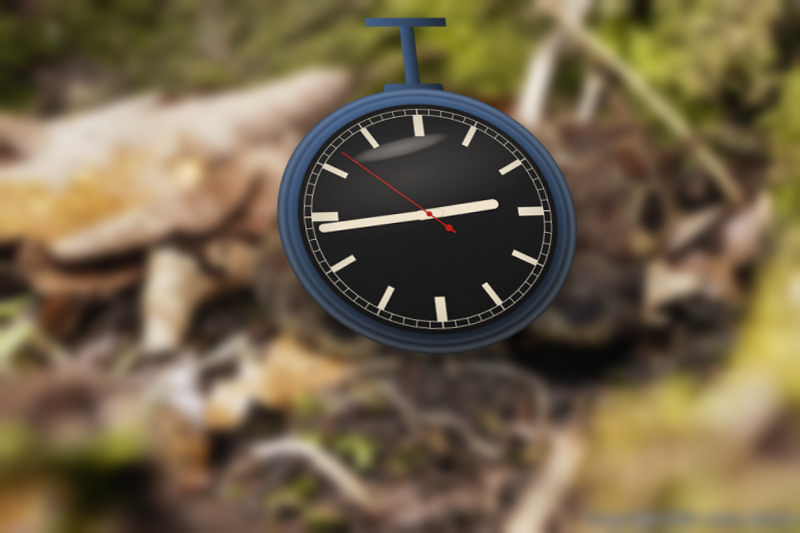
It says 2.43.52
